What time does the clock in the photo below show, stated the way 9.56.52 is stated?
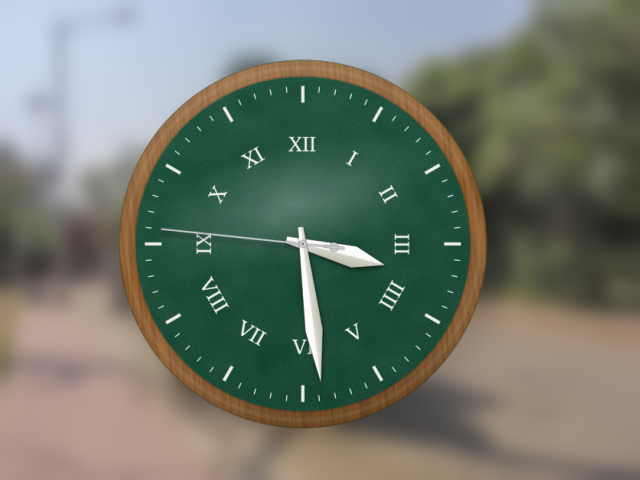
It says 3.28.46
